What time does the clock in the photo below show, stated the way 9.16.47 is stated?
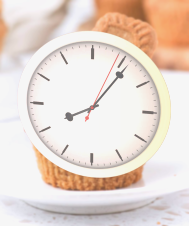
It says 8.06.04
